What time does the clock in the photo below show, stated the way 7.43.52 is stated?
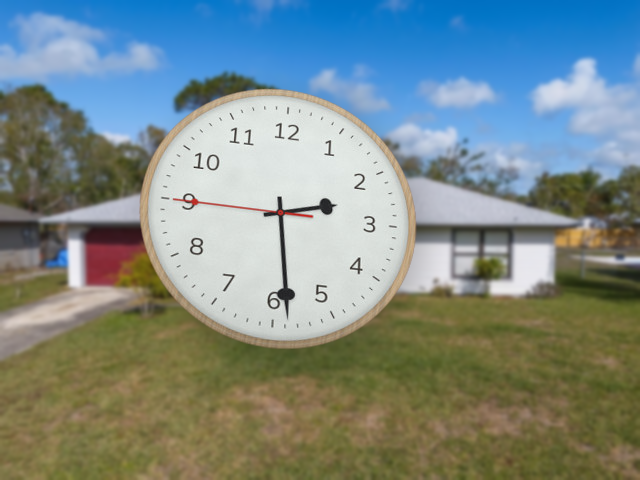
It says 2.28.45
